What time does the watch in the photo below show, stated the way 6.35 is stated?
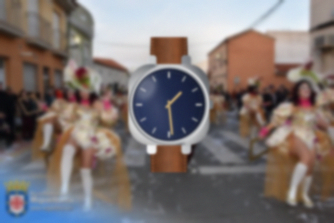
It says 1.29
